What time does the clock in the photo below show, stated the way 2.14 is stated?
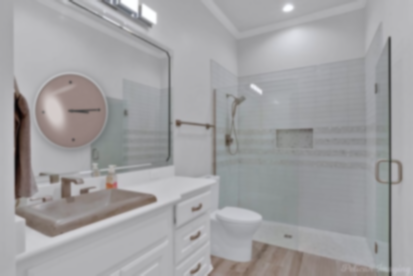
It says 3.15
